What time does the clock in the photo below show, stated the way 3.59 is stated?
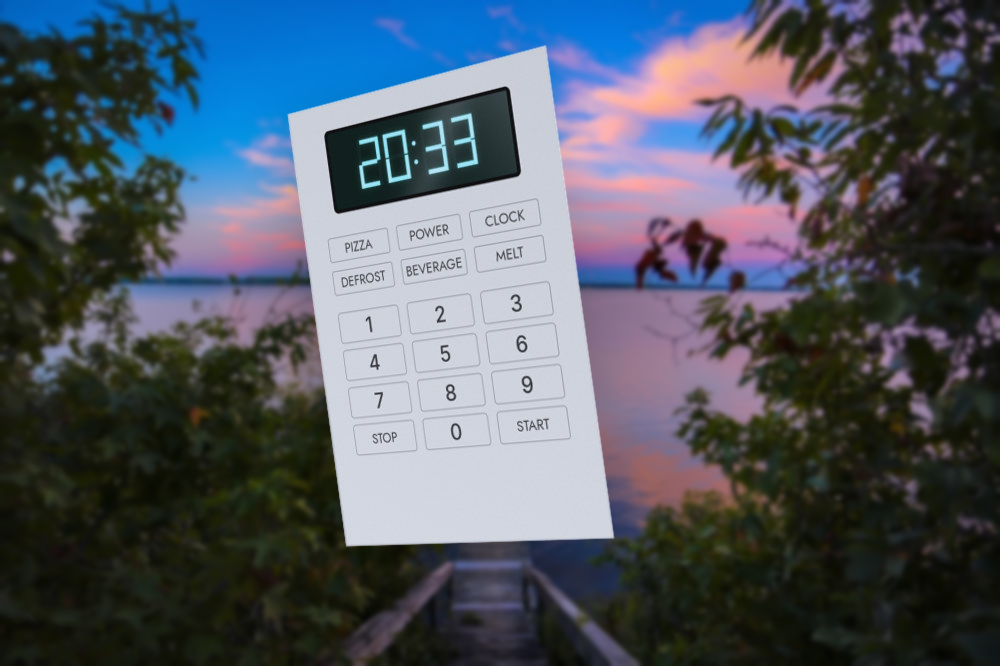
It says 20.33
